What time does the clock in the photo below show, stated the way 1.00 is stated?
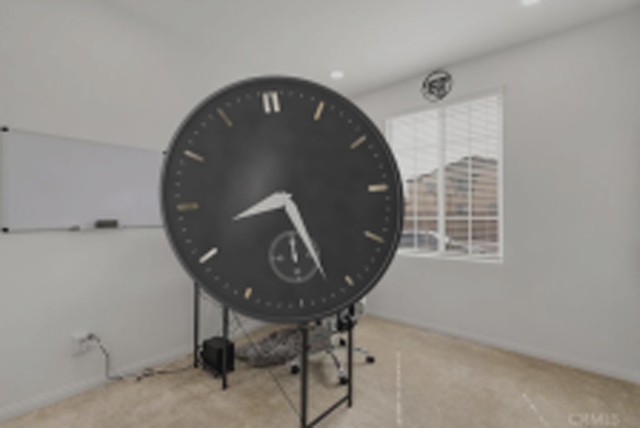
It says 8.27
